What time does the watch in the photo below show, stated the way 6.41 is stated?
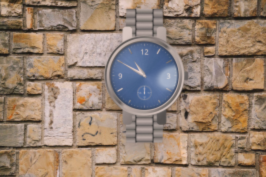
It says 10.50
